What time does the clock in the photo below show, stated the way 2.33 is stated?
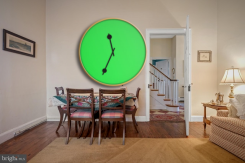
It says 11.34
